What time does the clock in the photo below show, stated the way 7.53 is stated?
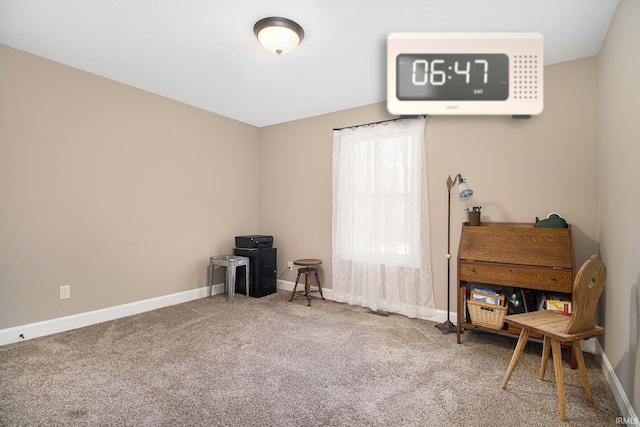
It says 6.47
